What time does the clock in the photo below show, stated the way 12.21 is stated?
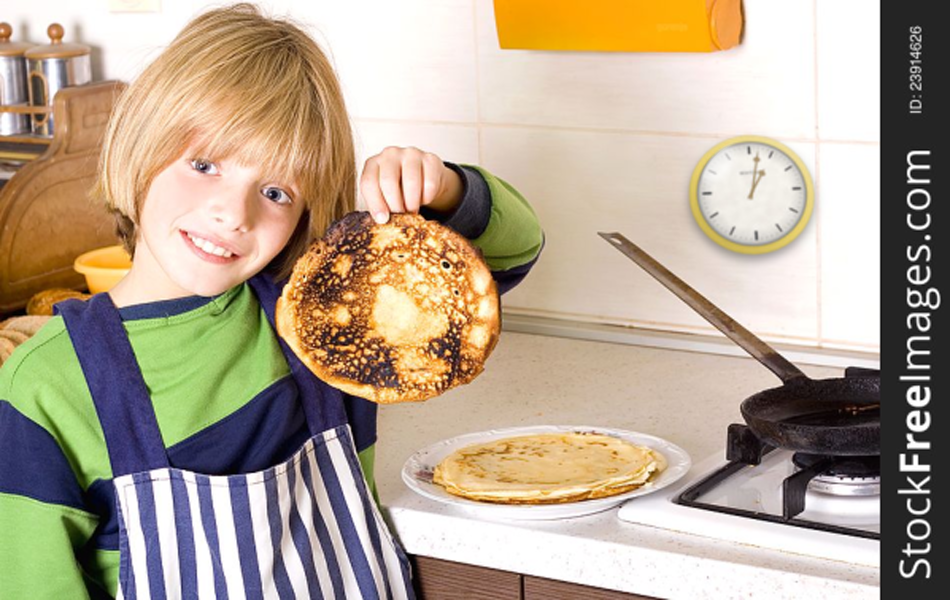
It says 1.02
